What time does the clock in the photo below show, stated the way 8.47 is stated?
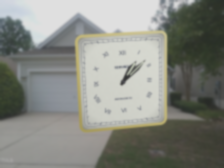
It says 1.08
